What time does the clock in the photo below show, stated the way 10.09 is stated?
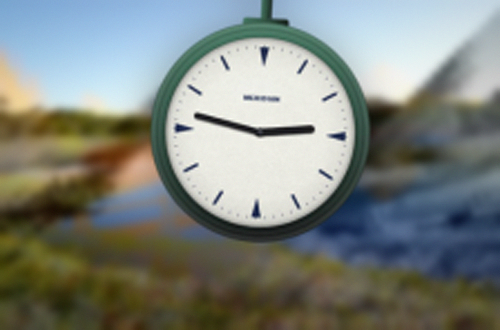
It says 2.47
